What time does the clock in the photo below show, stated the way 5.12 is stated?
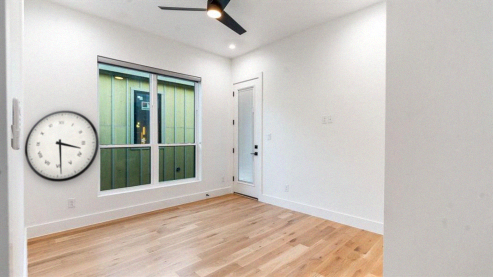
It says 3.29
